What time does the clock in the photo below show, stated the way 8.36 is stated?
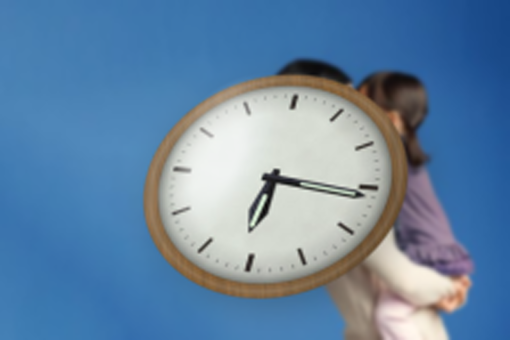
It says 6.16
